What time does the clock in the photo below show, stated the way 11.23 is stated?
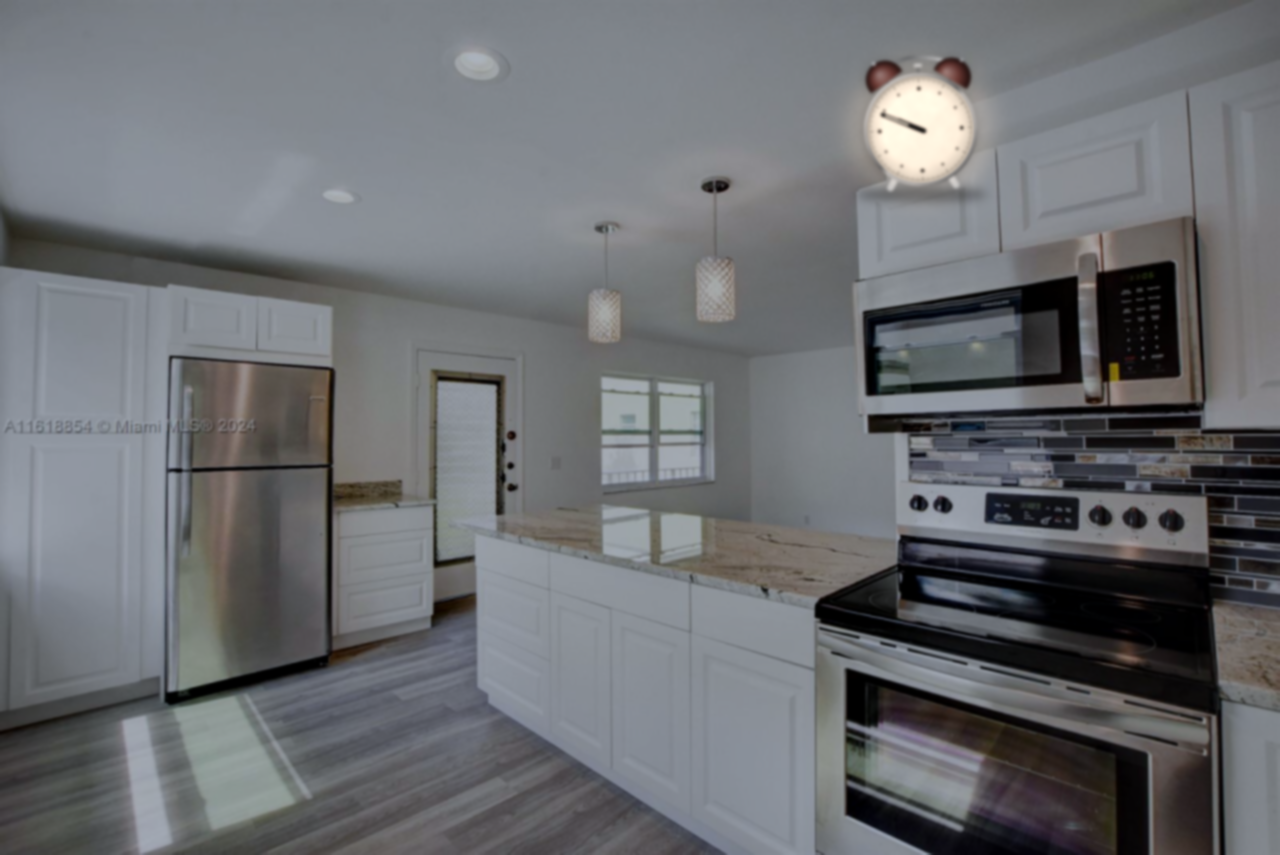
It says 9.49
